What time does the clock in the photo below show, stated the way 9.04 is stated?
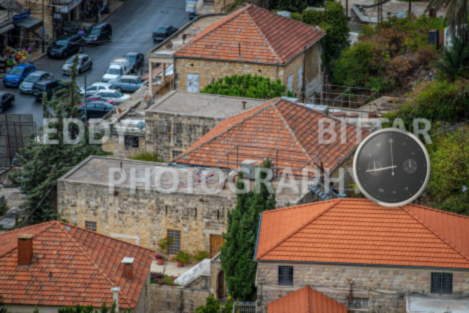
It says 8.44
